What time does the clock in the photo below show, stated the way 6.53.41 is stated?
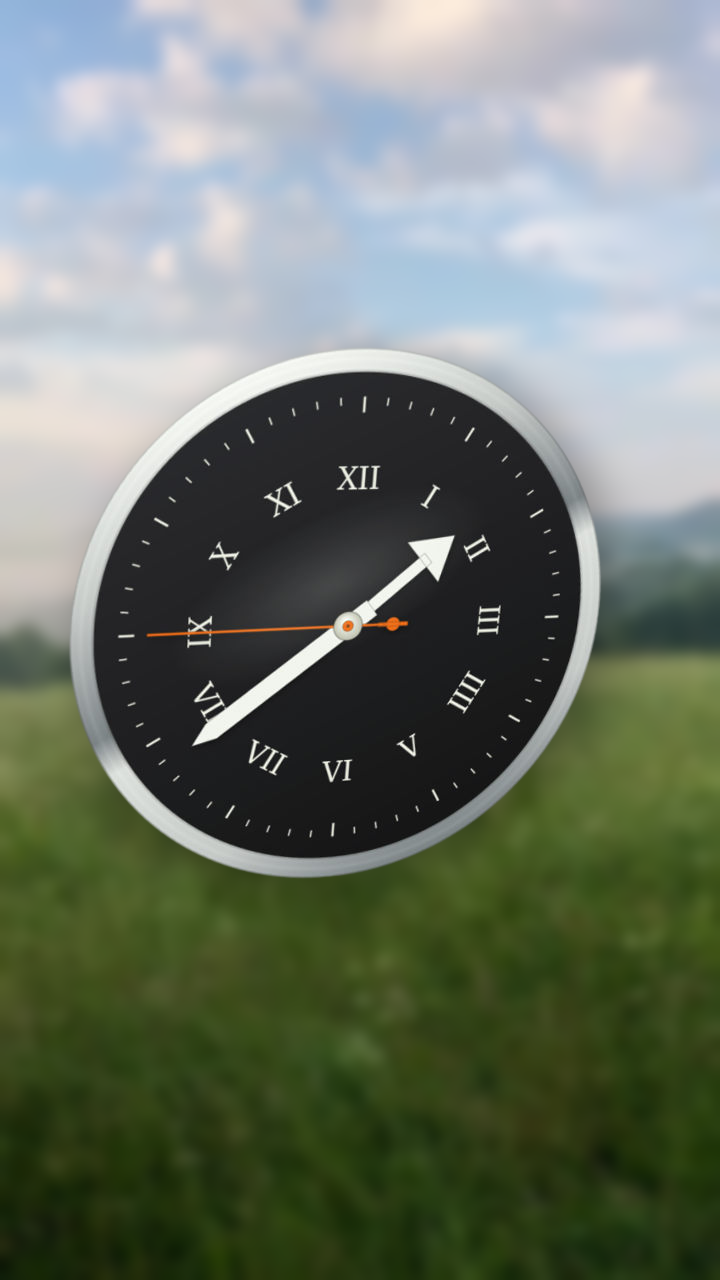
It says 1.38.45
